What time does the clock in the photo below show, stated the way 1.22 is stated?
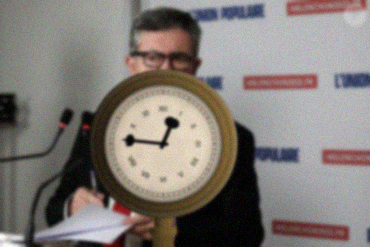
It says 12.46
